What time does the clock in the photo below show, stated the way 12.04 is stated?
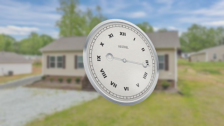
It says 9.16
